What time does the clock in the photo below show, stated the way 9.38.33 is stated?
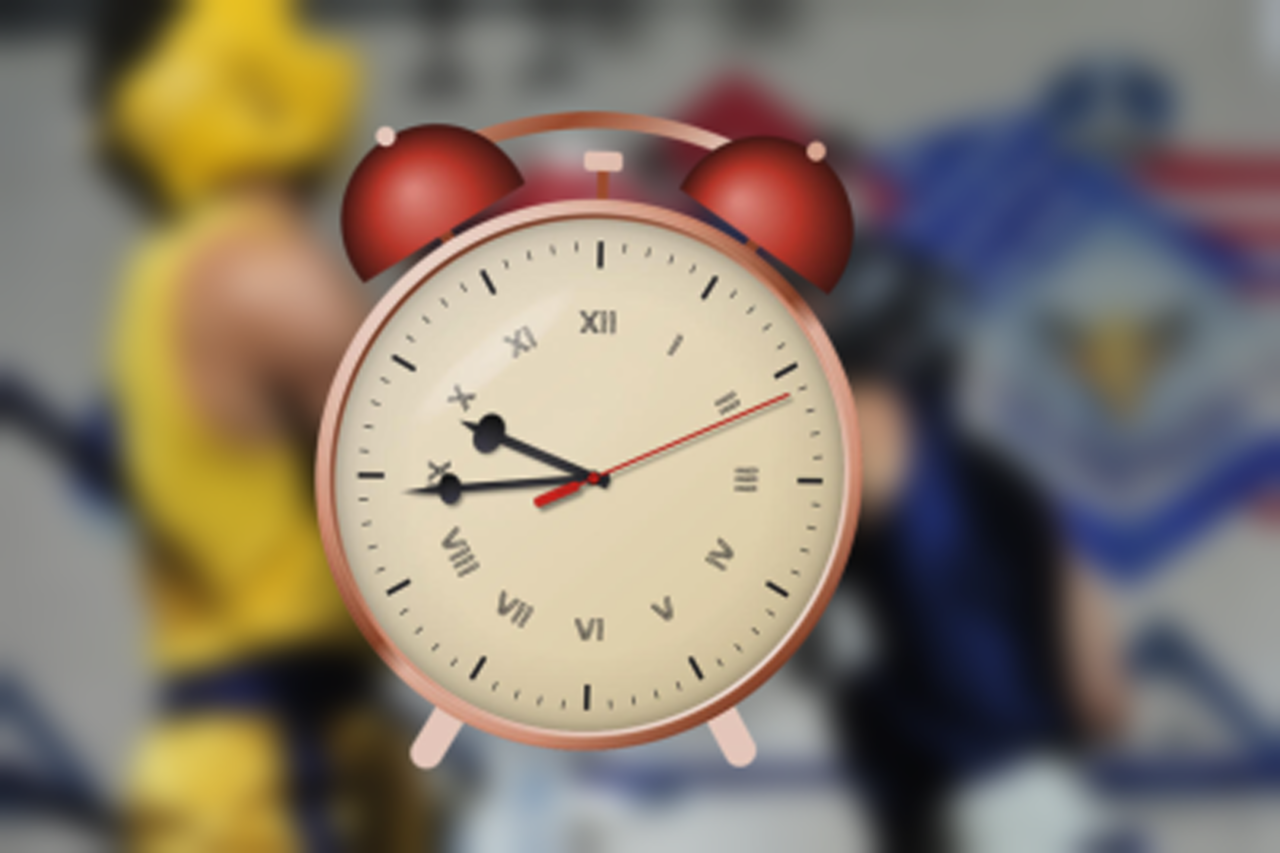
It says 9.44.11
